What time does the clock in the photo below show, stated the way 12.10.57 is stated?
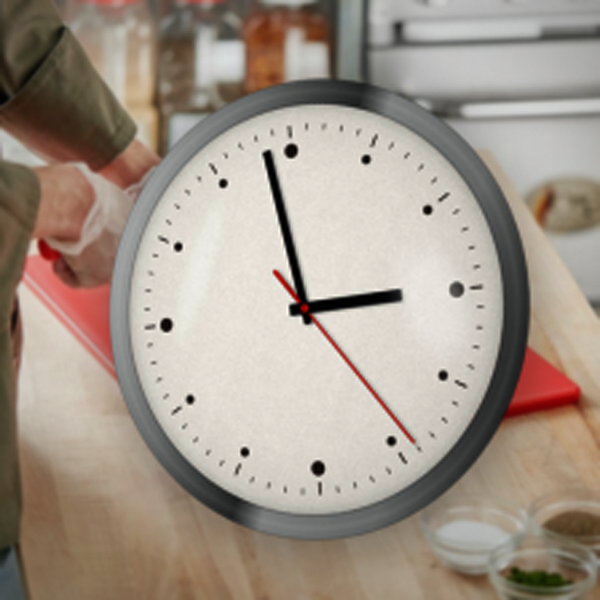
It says 2.58.24
